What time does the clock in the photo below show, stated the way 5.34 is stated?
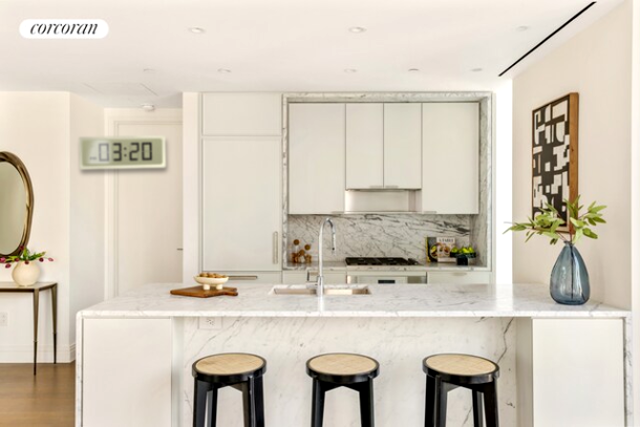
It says 3.20
